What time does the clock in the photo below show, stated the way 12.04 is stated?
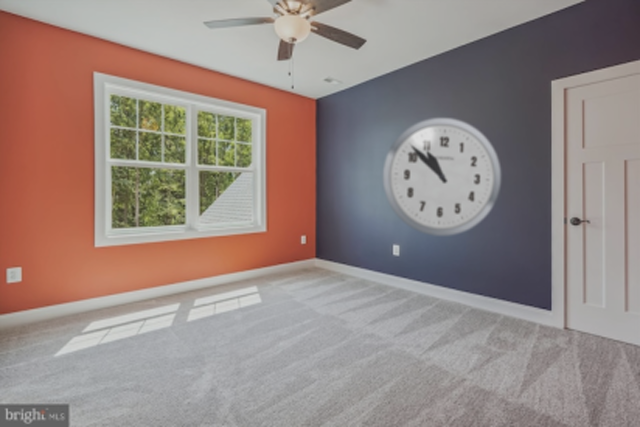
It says 10.52
